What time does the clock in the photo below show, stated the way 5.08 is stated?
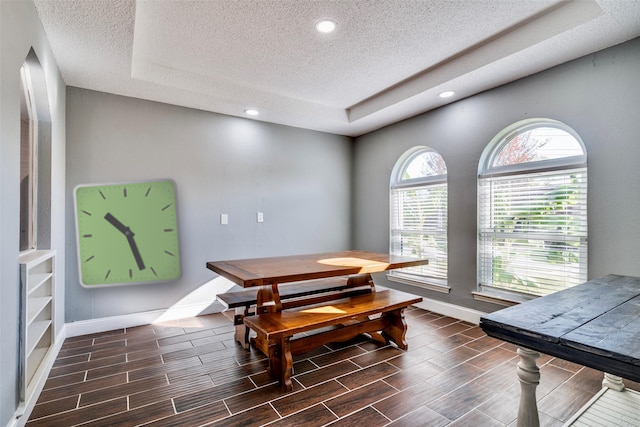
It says 10.27
